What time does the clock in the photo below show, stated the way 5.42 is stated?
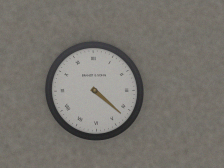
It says 4.22
